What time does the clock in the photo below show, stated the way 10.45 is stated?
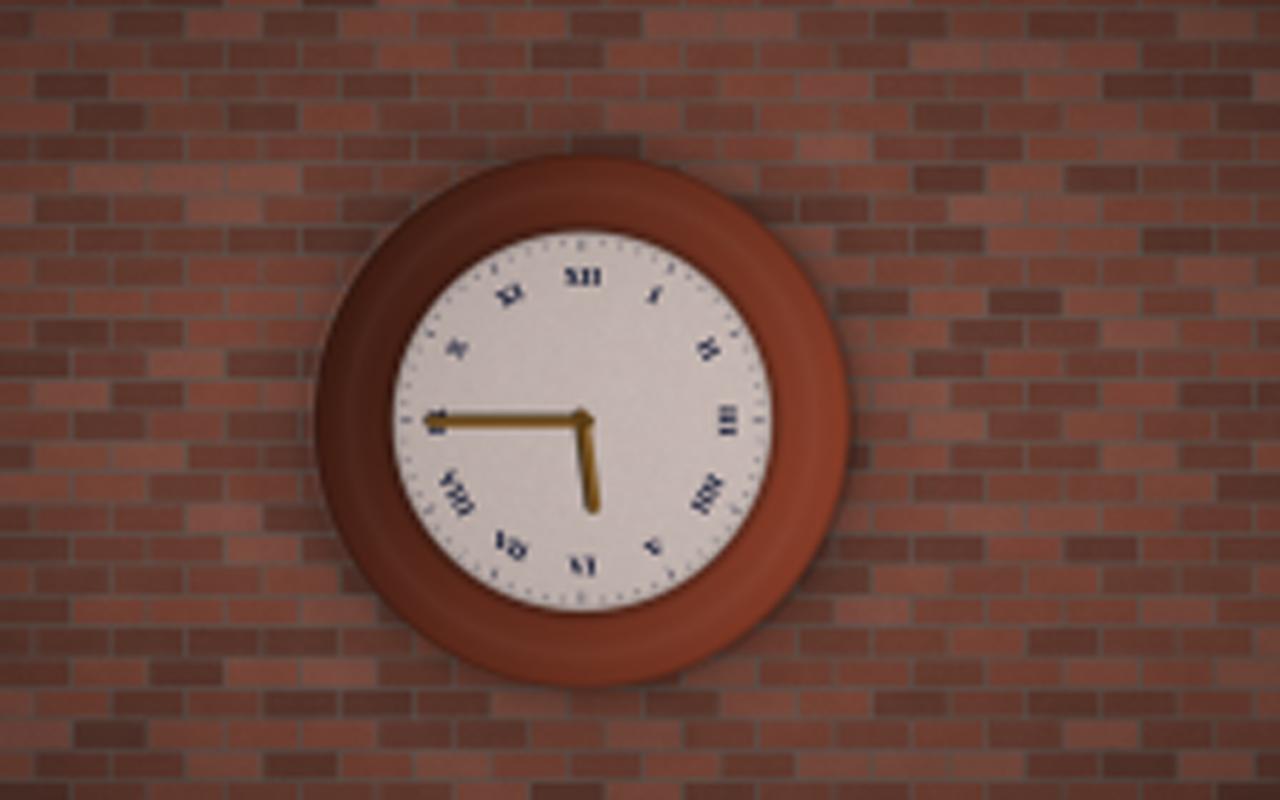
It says 5.45
